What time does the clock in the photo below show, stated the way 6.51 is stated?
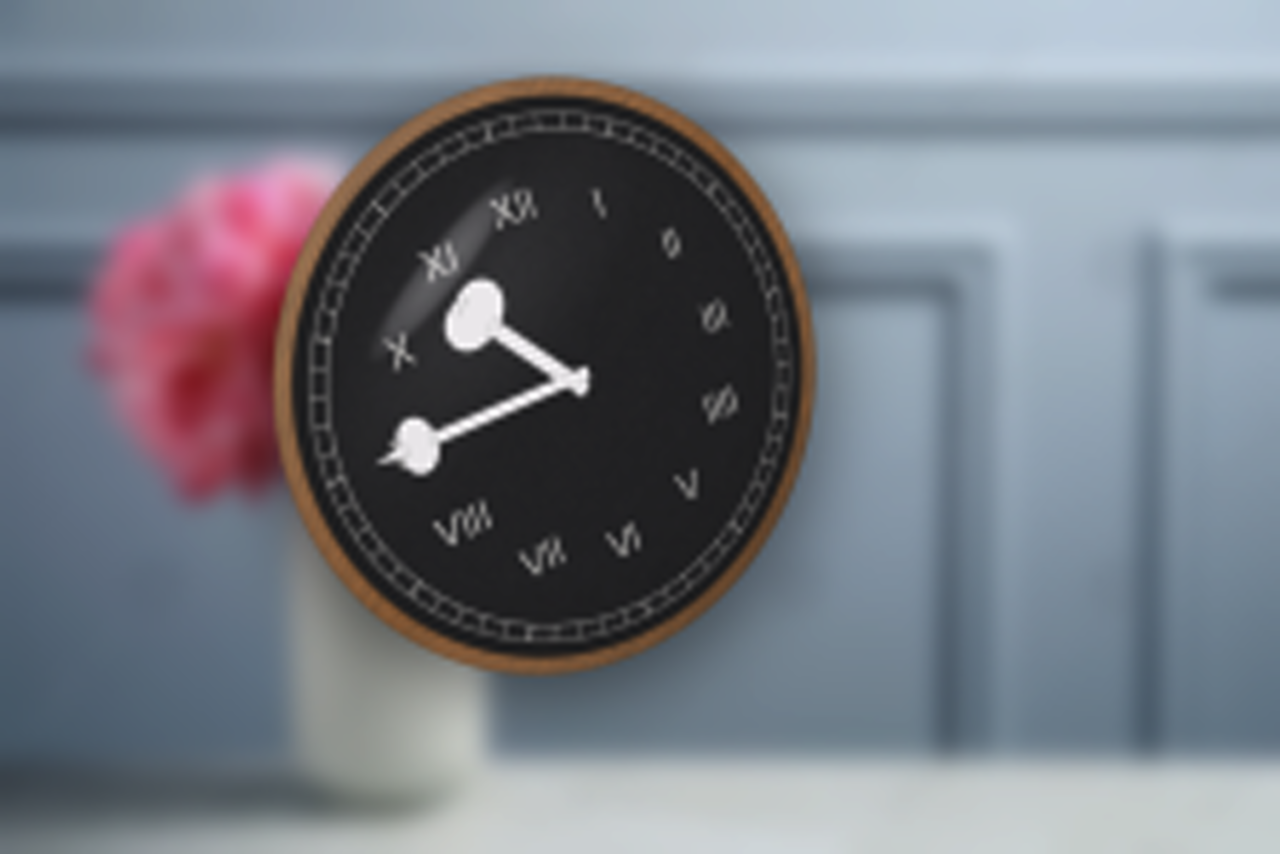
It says 10.45
